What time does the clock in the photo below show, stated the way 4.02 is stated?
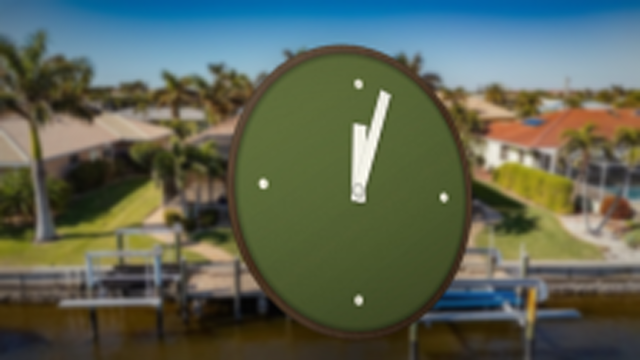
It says 12.03
